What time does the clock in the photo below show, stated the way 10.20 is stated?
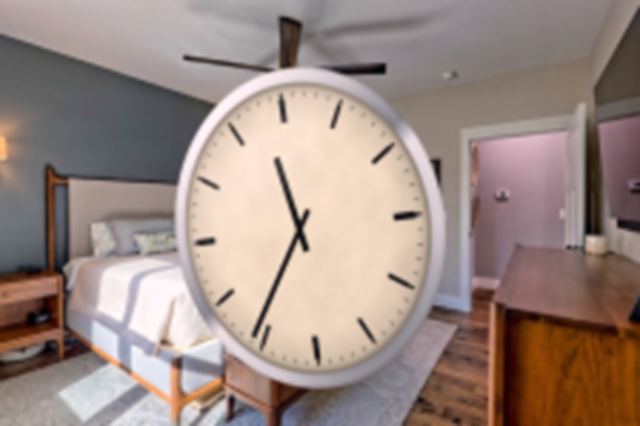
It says 11.36
